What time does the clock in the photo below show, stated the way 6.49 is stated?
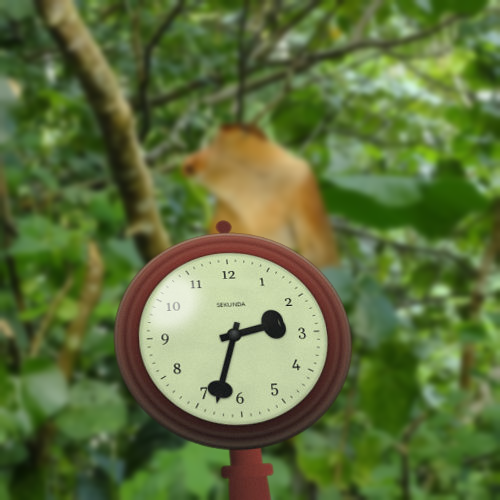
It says 2.33
